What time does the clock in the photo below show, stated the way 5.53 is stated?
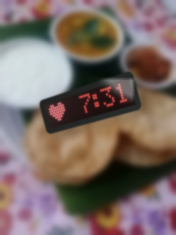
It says 7.31
